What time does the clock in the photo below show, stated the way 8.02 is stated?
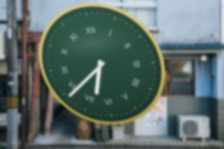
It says 6.39
